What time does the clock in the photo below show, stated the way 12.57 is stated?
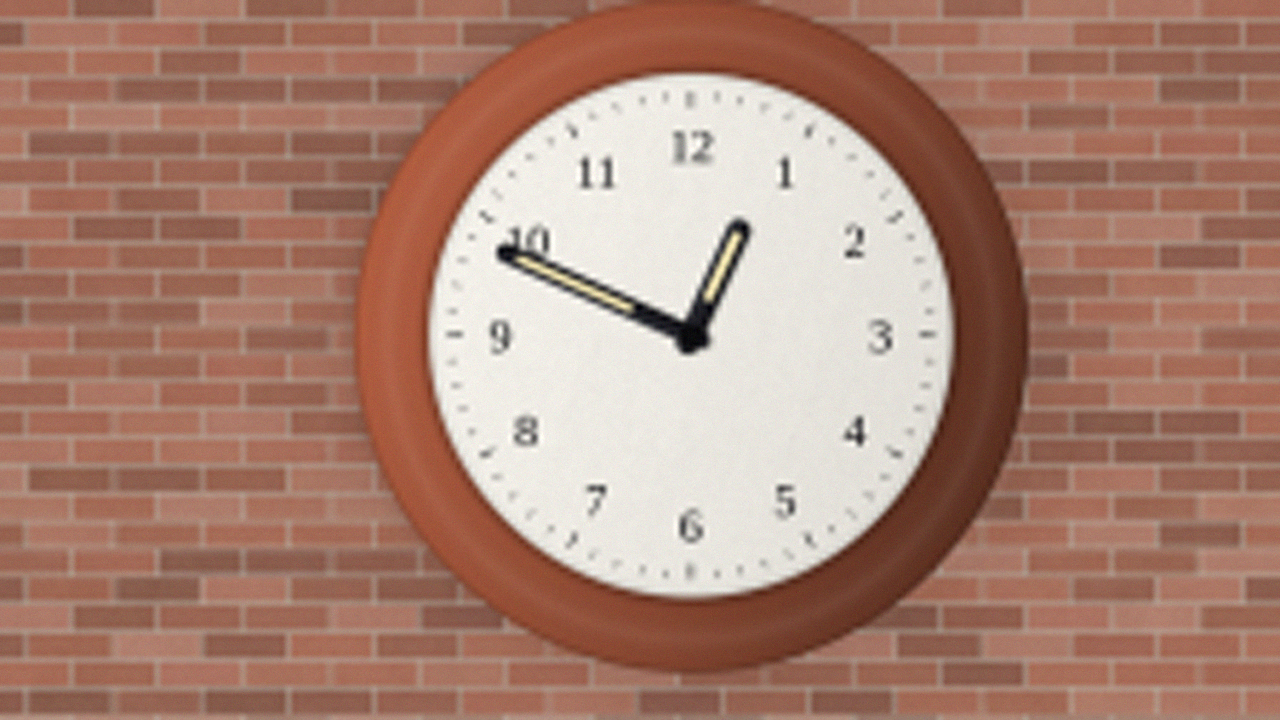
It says 12.49
